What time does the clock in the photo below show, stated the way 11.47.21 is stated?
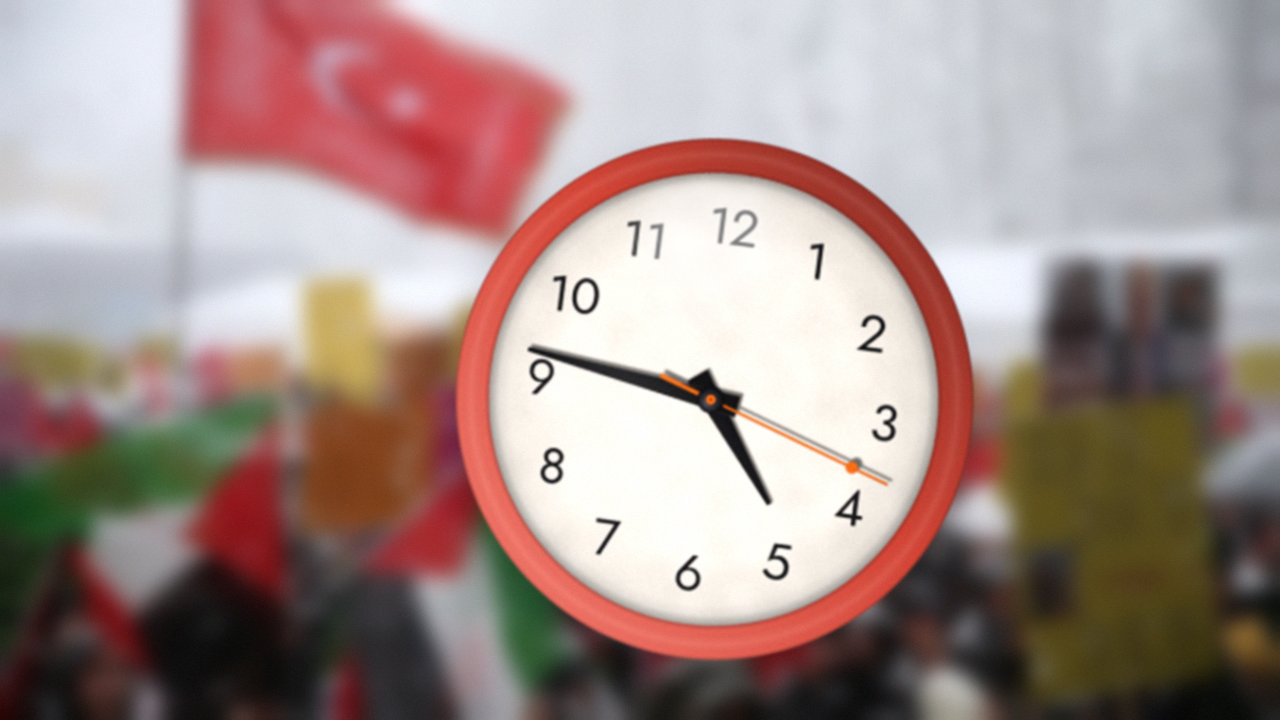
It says 4.46.18
